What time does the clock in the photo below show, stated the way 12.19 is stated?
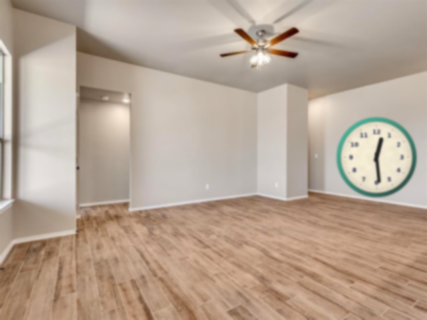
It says 12.29
